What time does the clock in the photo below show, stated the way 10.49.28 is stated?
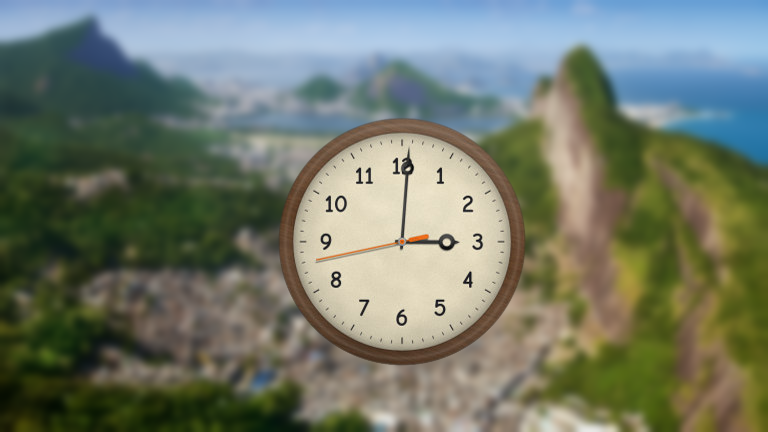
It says 3.00.43
